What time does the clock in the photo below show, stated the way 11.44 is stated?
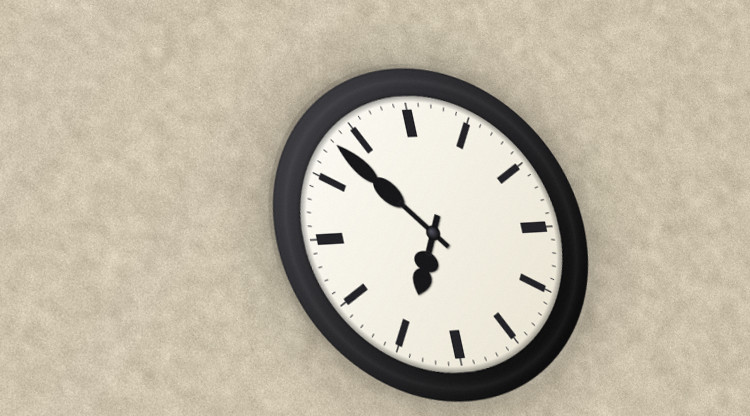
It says 6.53
